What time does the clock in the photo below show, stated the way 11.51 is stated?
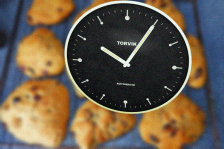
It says 10.05
